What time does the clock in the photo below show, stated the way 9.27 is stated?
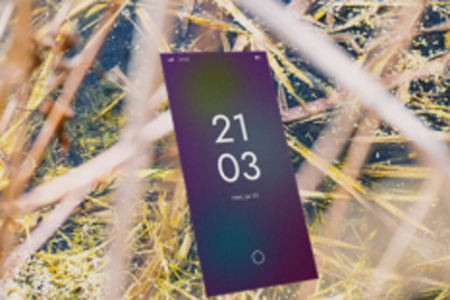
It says 21.03
